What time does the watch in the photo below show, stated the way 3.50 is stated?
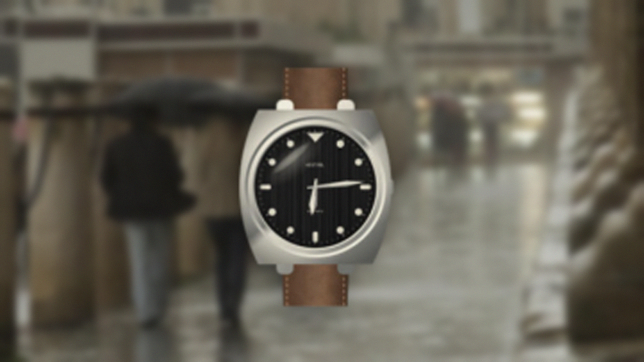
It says 6.14
